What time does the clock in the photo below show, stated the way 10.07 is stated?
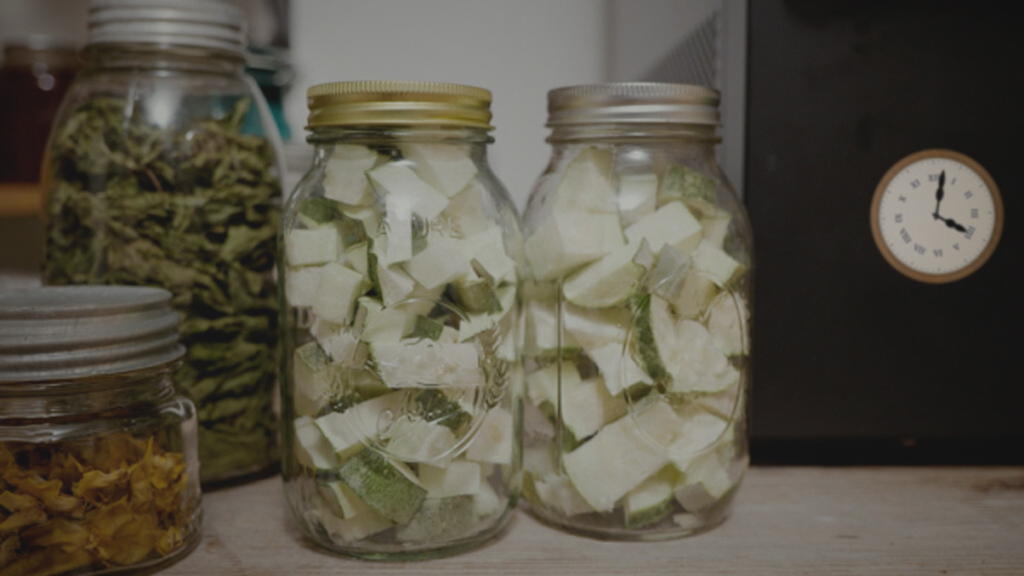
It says 4.02
